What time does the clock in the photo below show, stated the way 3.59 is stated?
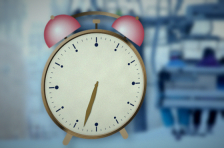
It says 6.33
